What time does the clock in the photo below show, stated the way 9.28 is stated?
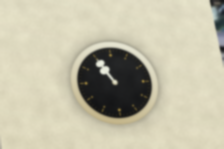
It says 10.55
